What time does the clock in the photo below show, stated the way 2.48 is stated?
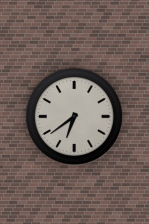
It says 6.39
